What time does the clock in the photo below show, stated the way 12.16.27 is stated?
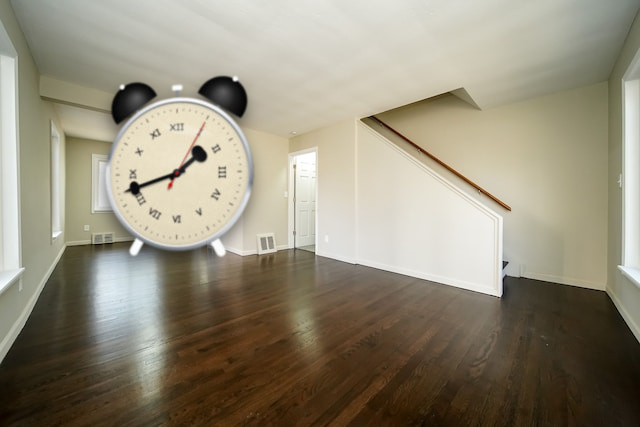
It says 1.42.05
